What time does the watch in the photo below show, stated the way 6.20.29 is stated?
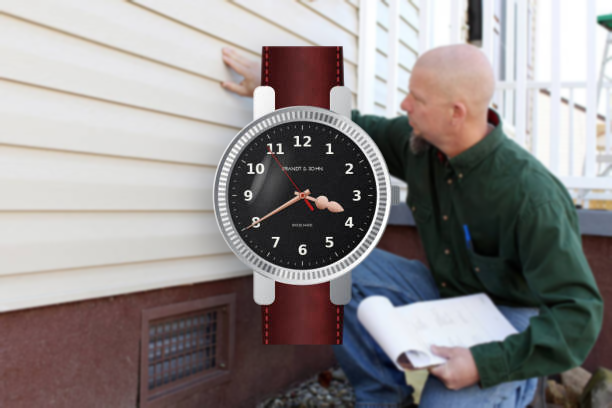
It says 3.39.54
